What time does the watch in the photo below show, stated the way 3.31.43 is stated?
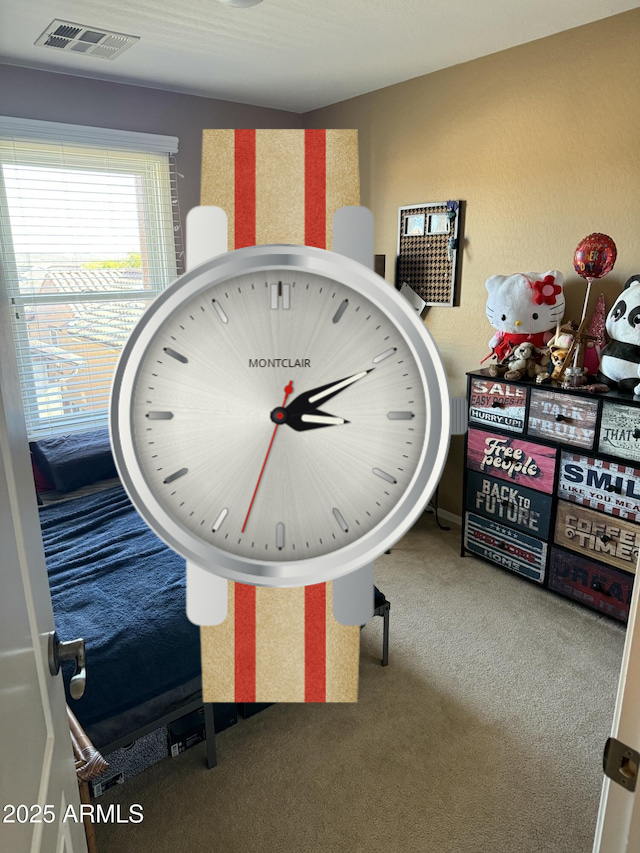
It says 3.10.33
